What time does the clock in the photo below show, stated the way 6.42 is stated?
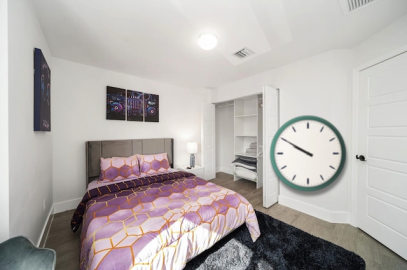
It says 9.50
